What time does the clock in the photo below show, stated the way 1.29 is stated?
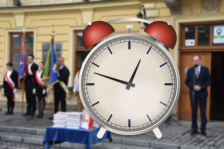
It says 12.48
